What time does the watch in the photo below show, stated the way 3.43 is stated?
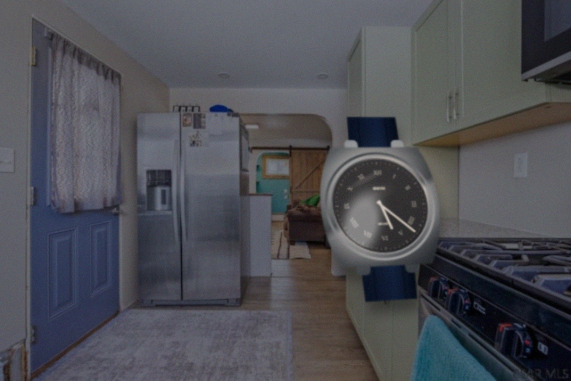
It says 5.22
